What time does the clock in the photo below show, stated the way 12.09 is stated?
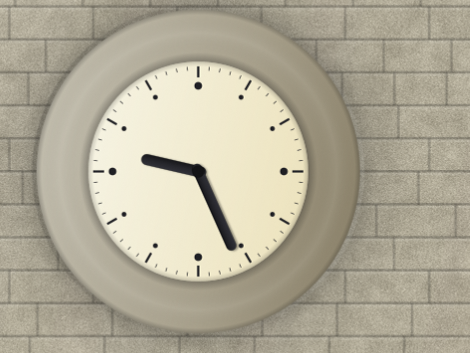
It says 9.26
